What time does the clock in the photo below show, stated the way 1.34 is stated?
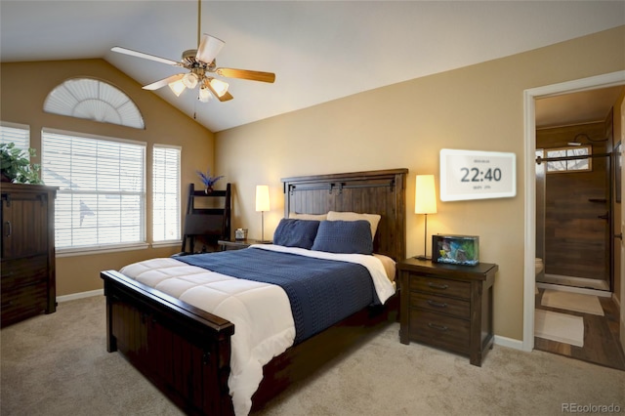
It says 22.40
